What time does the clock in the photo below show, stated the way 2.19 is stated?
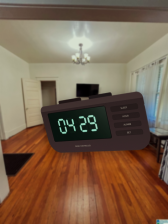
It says 4.29
